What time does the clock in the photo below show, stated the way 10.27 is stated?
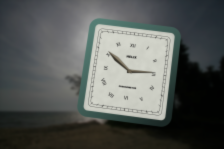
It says 2.51
